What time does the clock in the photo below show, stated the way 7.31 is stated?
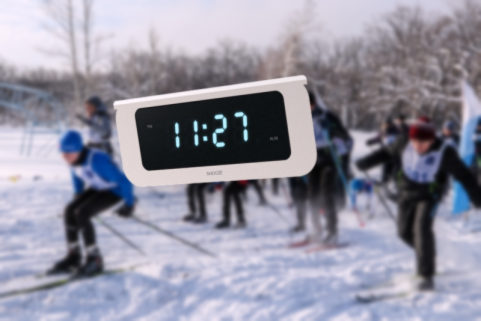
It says 11.27
